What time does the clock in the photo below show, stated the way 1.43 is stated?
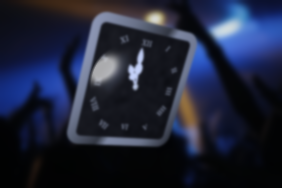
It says 10.59
